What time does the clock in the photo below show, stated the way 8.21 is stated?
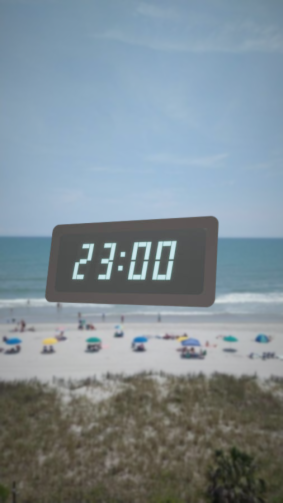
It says 23.00
